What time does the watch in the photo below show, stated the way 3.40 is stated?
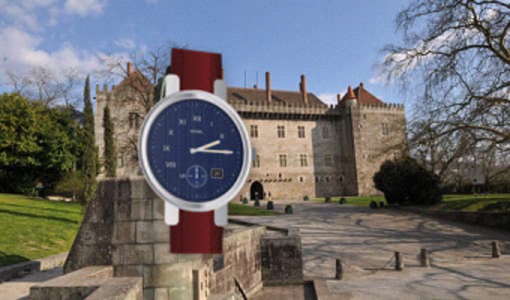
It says 2.15
